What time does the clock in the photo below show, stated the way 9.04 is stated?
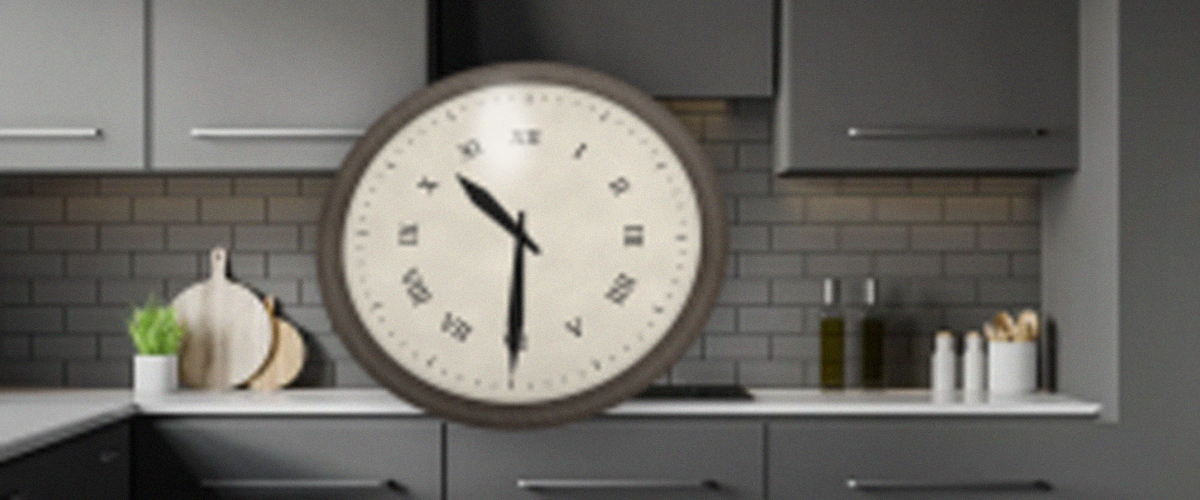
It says 10.30
